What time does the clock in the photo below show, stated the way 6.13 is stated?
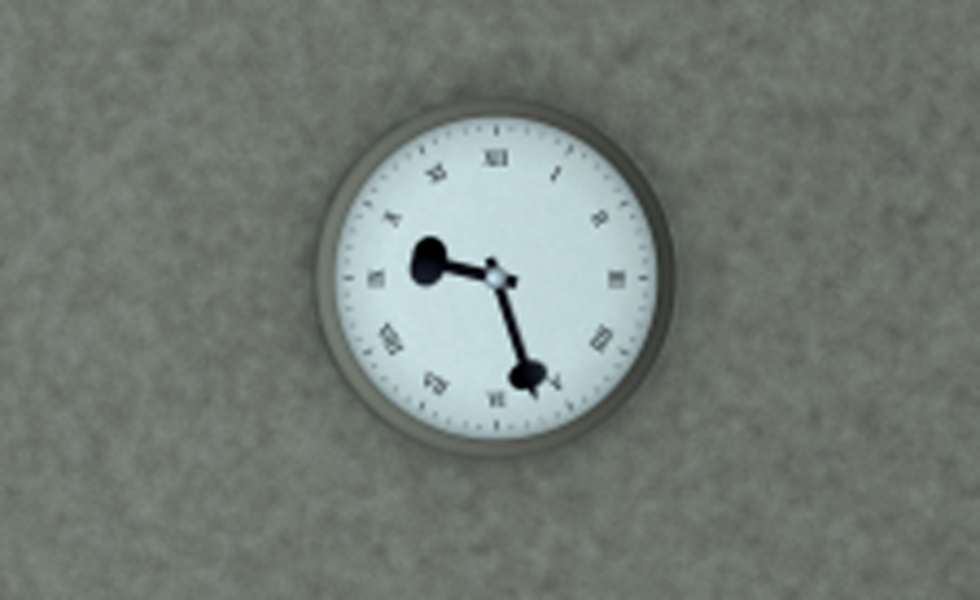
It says 9.27
